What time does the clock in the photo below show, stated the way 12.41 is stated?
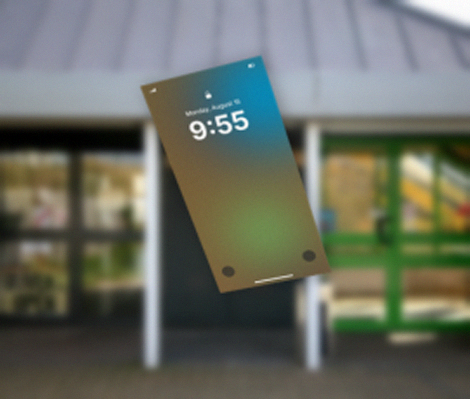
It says 9.55
